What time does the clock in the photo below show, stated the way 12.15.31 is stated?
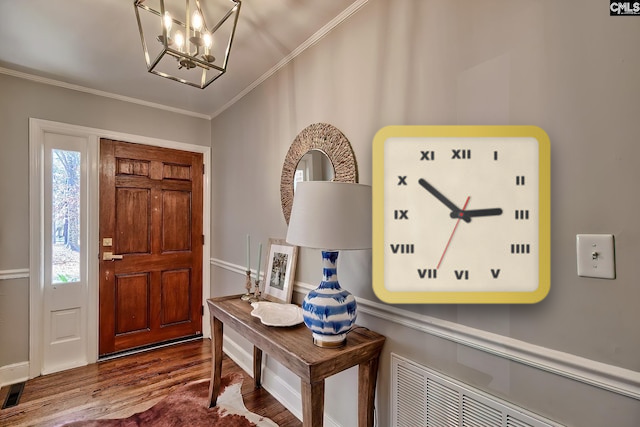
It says 2.51.34
